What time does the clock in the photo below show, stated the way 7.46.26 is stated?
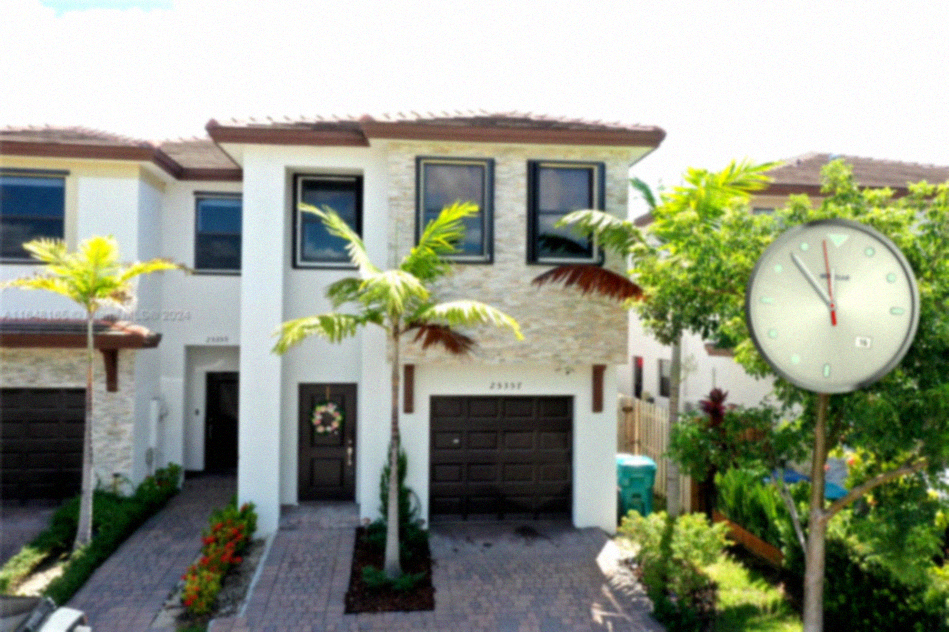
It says 11.52.58
